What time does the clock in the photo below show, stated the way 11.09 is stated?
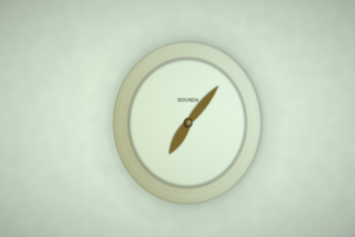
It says 7.07
